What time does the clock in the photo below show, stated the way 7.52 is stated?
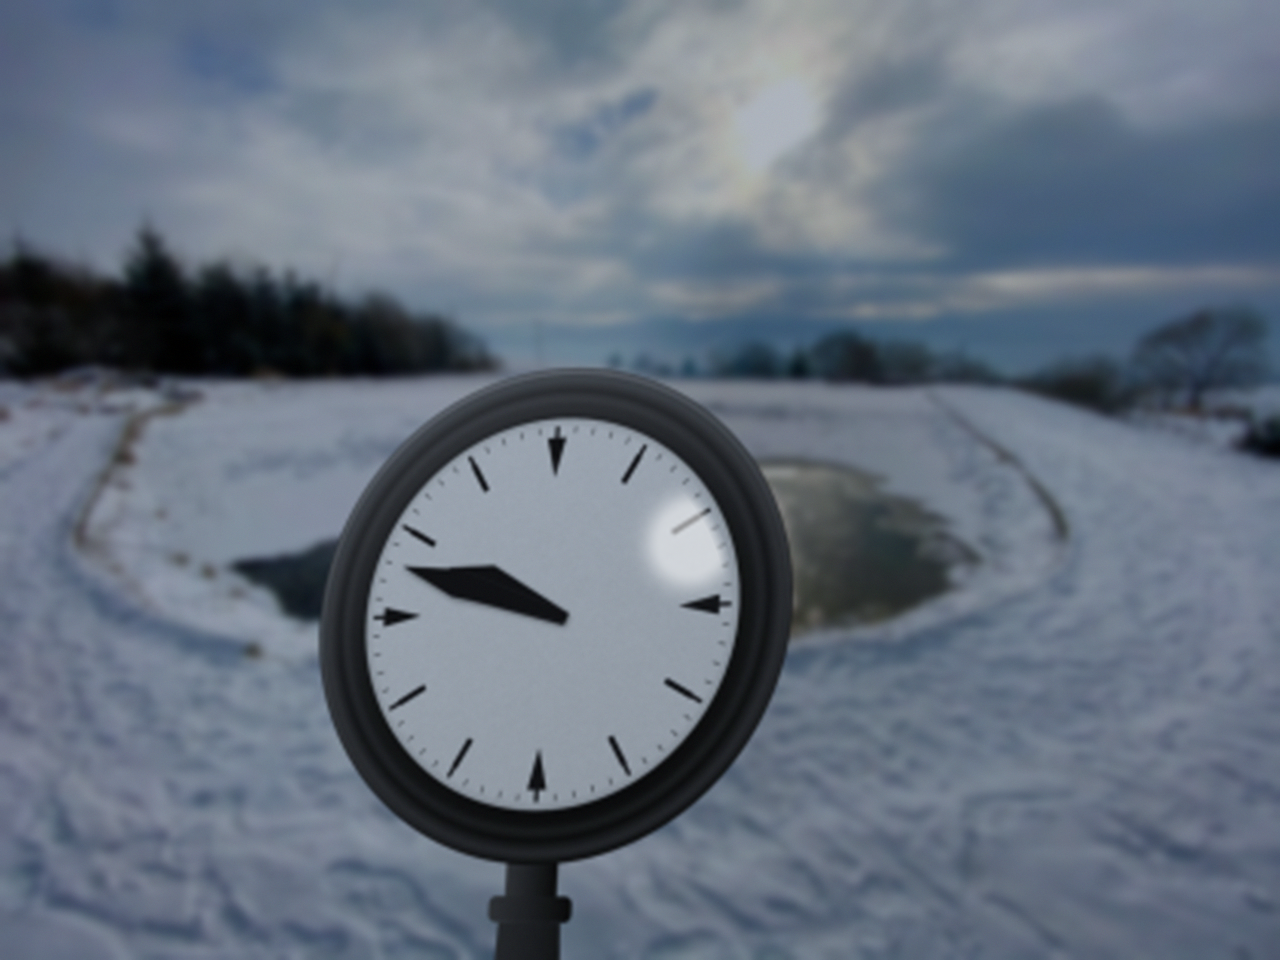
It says 9.48
